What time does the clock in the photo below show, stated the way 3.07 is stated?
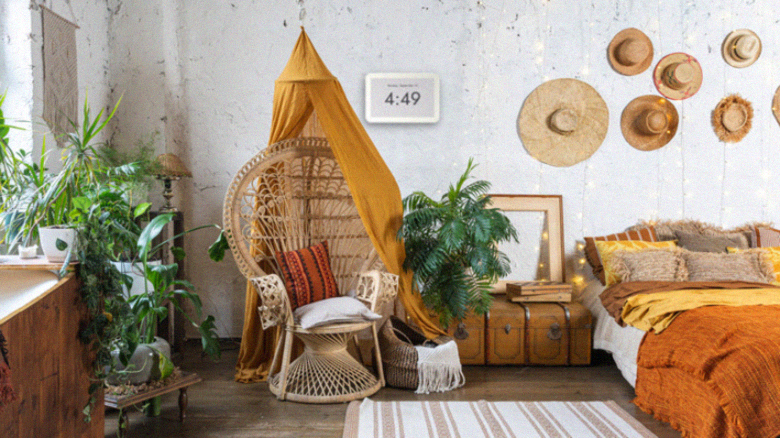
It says 4.49
